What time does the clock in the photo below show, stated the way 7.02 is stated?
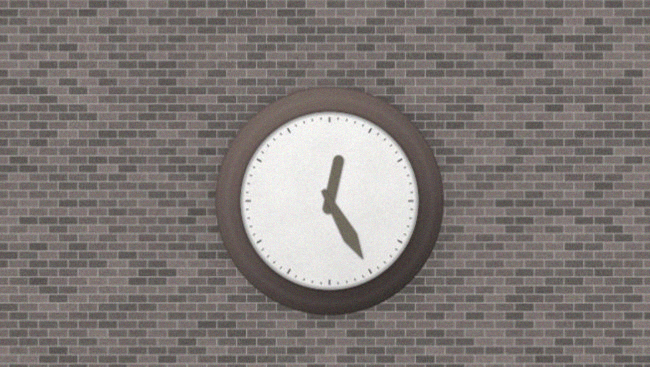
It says 12.25
